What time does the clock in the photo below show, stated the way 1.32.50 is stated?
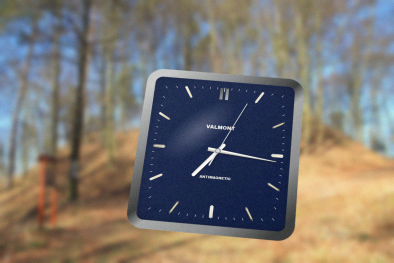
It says 7.16.04
